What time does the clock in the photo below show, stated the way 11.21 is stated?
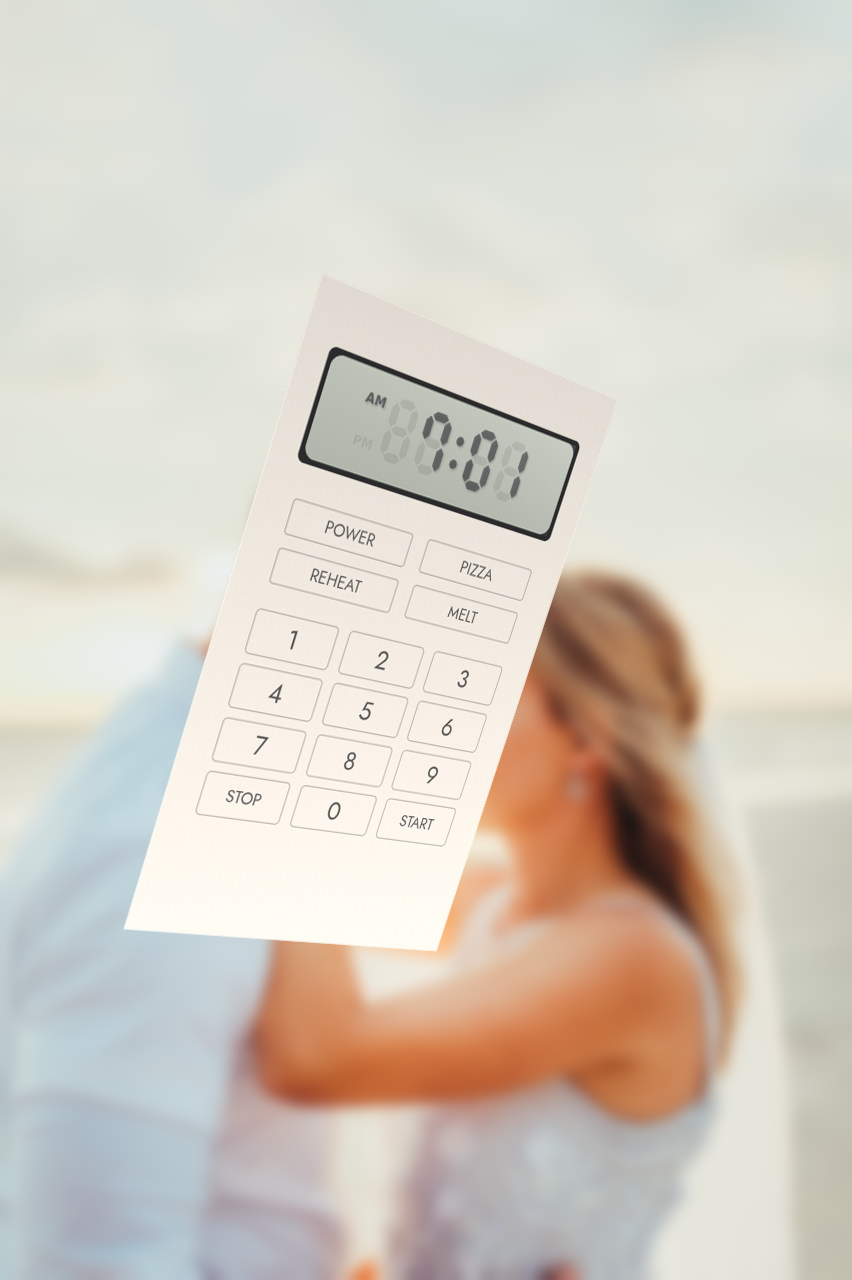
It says 7.01
